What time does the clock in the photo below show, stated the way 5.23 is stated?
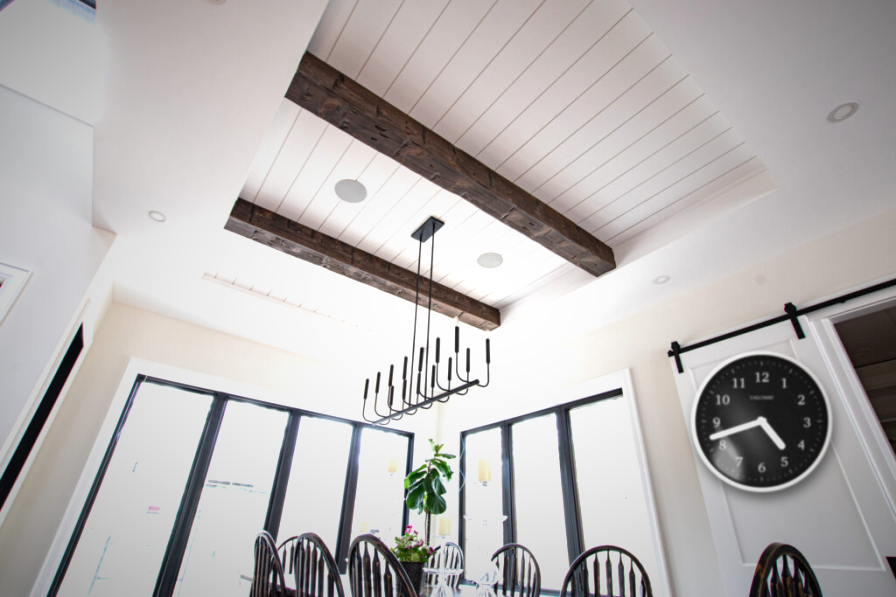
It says 4.42
